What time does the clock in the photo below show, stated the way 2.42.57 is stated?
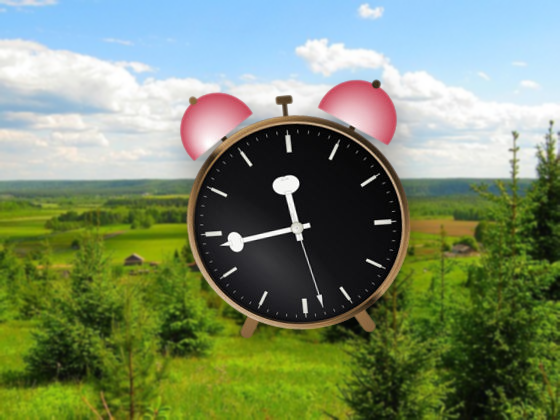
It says 11.43.28
